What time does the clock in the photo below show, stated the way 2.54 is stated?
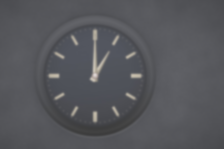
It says 1.00
